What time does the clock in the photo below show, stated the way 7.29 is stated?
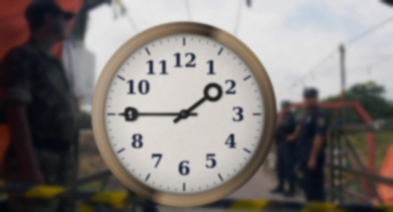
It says 1.45
